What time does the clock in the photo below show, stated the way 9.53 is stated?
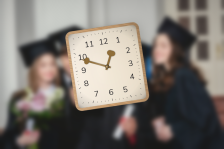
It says 12.49
